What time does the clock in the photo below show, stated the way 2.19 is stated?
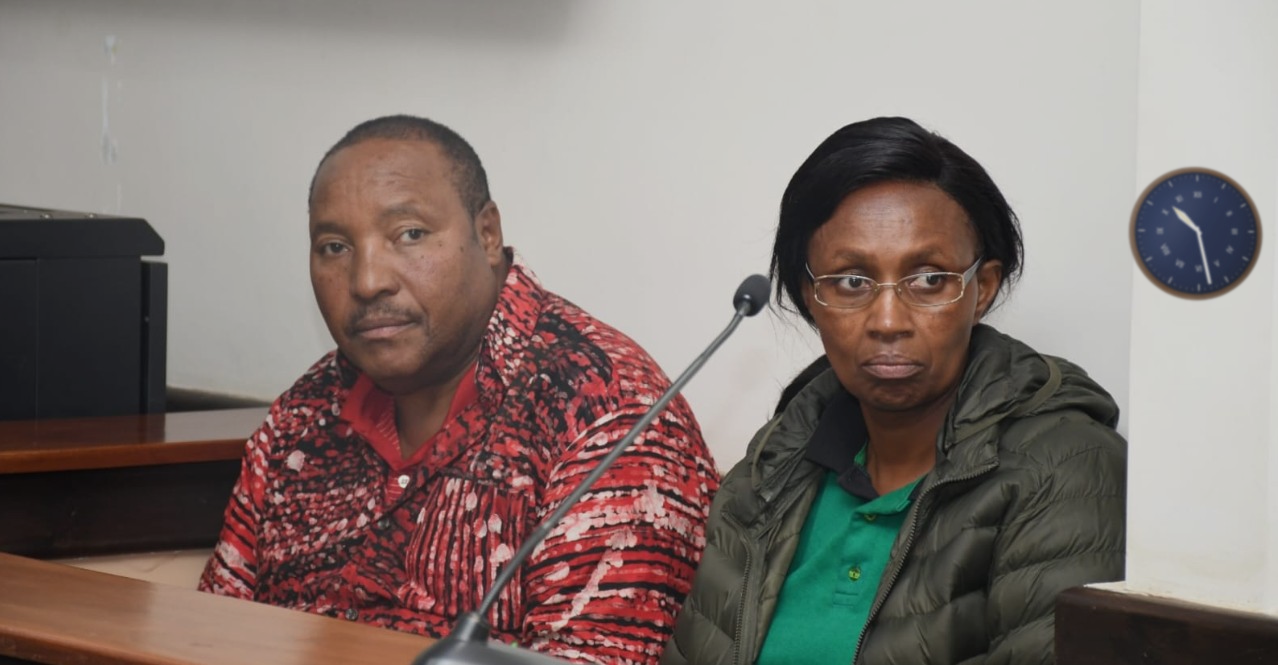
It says 10.28
